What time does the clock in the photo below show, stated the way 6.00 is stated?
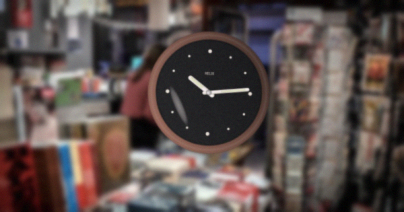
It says 10.14
